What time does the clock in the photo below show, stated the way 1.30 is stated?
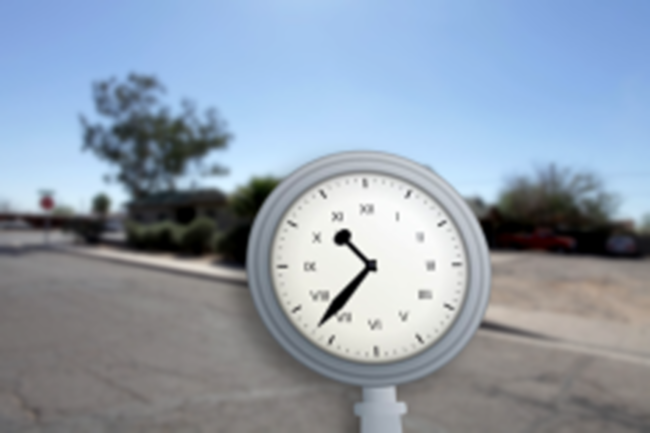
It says 10.37
